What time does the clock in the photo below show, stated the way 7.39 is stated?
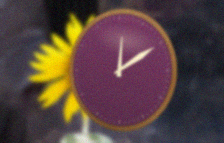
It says 12.10
